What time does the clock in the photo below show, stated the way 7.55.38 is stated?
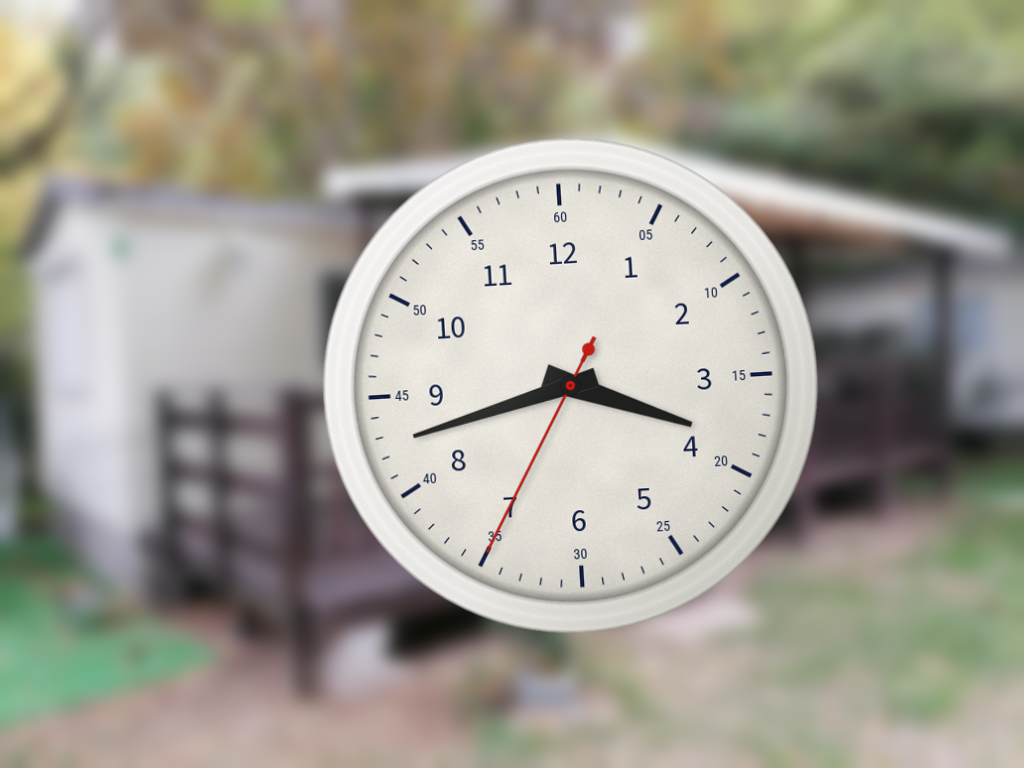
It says 3.42.35
